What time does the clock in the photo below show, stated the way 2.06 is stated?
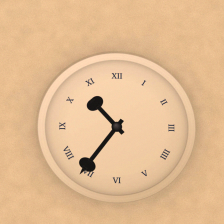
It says 10.36
